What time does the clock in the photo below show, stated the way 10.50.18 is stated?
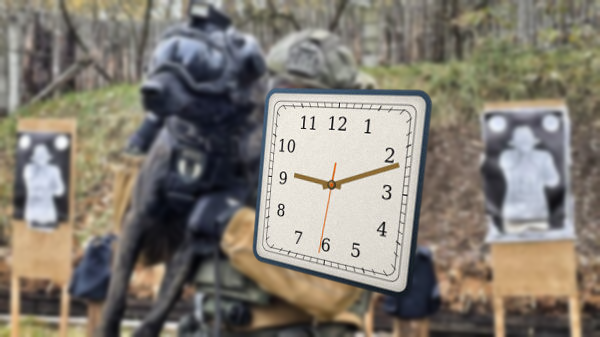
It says 9.11.31
